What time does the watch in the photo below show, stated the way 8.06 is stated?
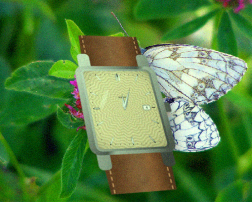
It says 12.04
